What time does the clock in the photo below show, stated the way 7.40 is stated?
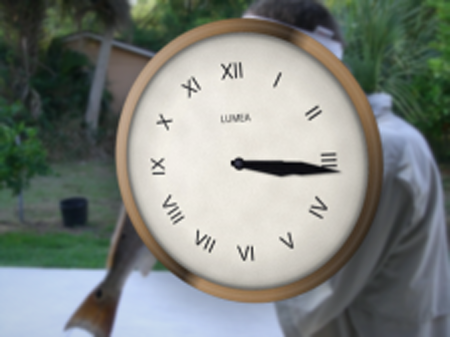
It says 3.16
